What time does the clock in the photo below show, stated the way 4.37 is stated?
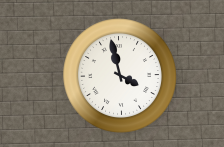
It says 3.58
